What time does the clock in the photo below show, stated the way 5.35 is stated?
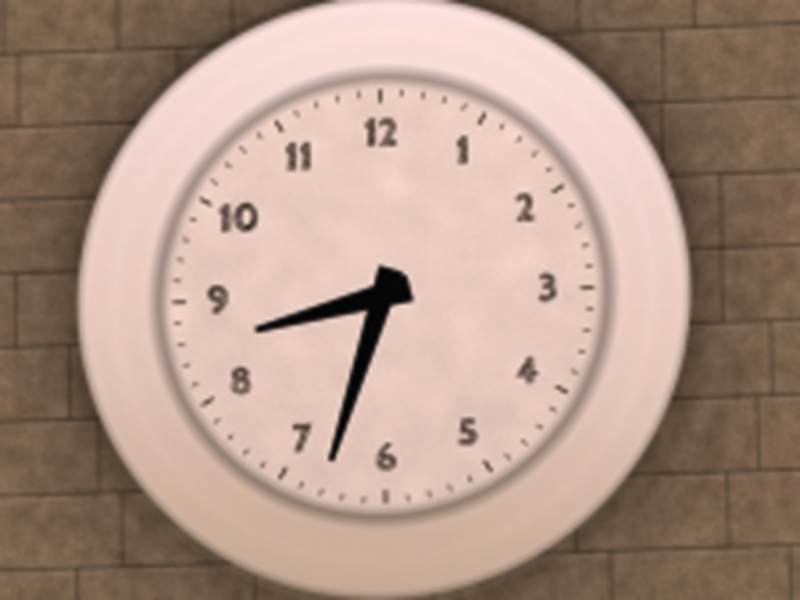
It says 8.33
